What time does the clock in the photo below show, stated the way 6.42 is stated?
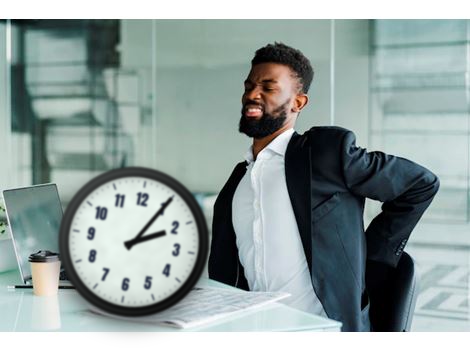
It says 2.05
